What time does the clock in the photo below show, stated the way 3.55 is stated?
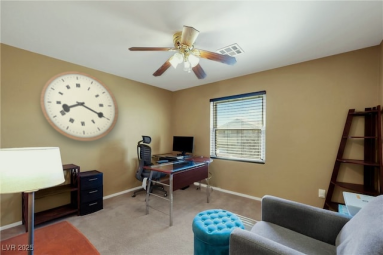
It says 8.20
